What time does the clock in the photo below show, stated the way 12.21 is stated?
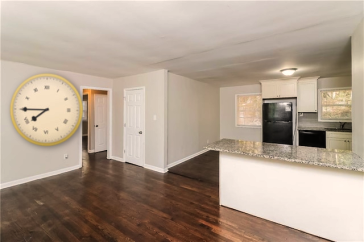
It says 7.45
